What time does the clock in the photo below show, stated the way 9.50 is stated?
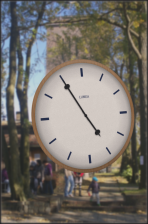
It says 4.55
